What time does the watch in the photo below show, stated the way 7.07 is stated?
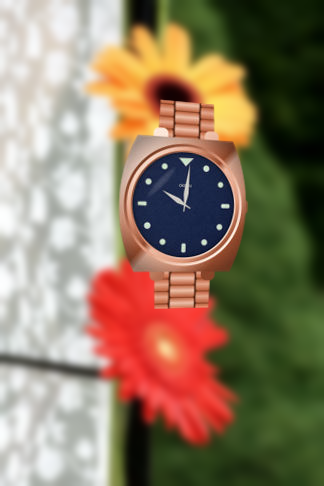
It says 10.01
